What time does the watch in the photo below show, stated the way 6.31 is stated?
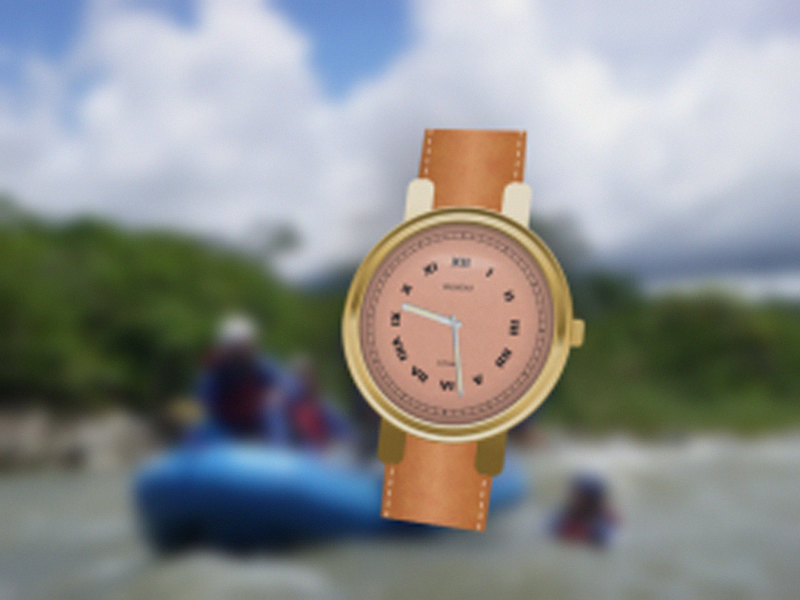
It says 9.28
